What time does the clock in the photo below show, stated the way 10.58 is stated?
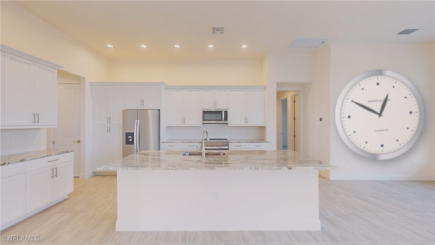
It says 12.50
